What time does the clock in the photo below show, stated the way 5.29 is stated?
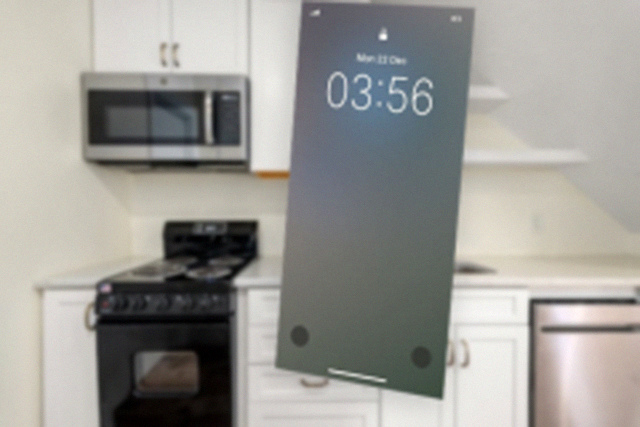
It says 3.56
